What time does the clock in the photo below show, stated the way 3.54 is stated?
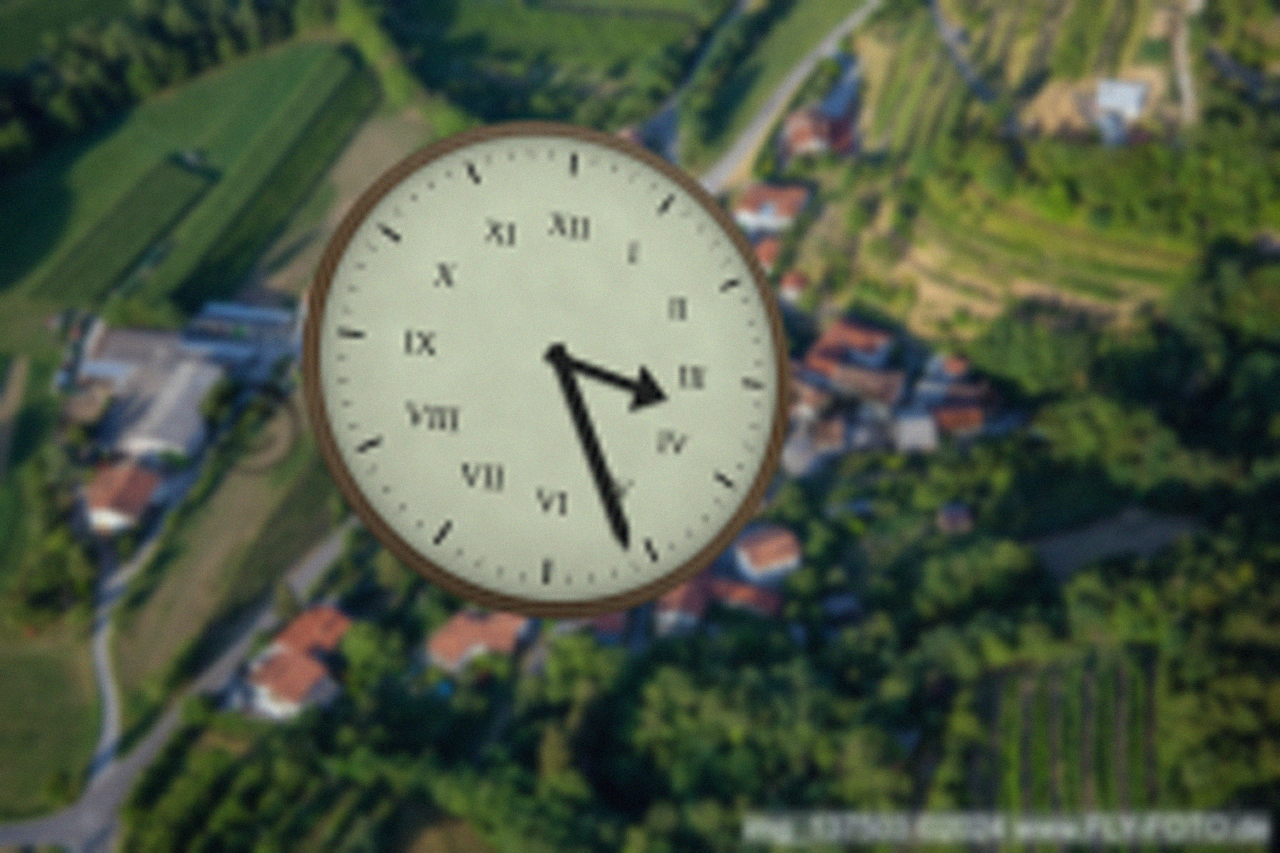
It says 3.26
